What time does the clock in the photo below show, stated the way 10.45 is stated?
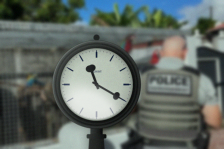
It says 11.20
